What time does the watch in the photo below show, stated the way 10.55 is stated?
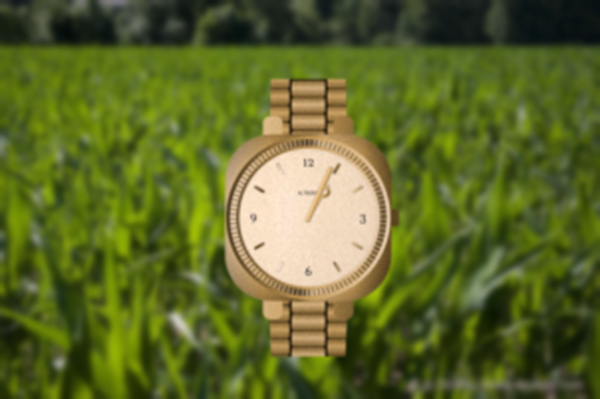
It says 1.04
